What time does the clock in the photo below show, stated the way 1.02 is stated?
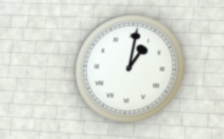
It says 1.01
